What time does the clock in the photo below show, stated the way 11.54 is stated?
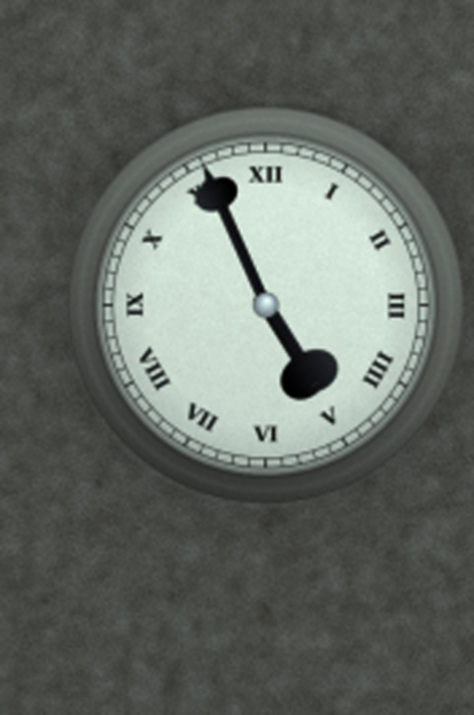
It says 4.56
